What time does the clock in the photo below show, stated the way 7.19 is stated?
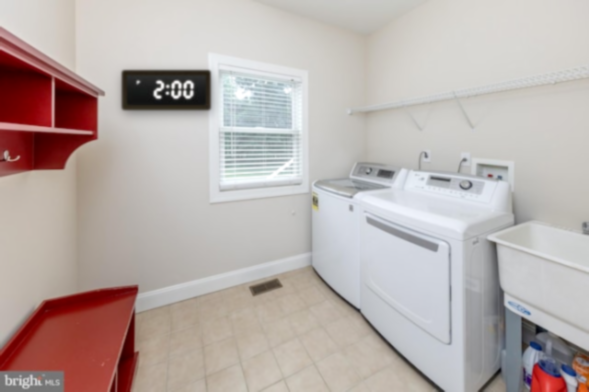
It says 2.00
